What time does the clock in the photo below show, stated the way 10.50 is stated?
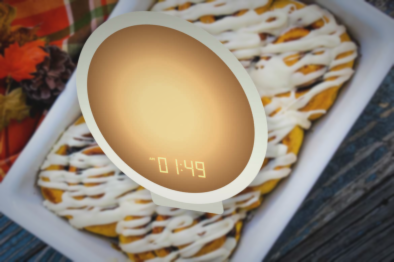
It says 1.49
